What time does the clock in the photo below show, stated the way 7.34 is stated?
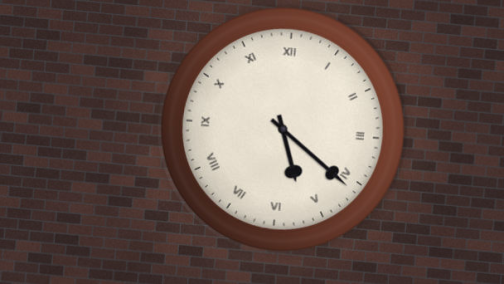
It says 5.21
